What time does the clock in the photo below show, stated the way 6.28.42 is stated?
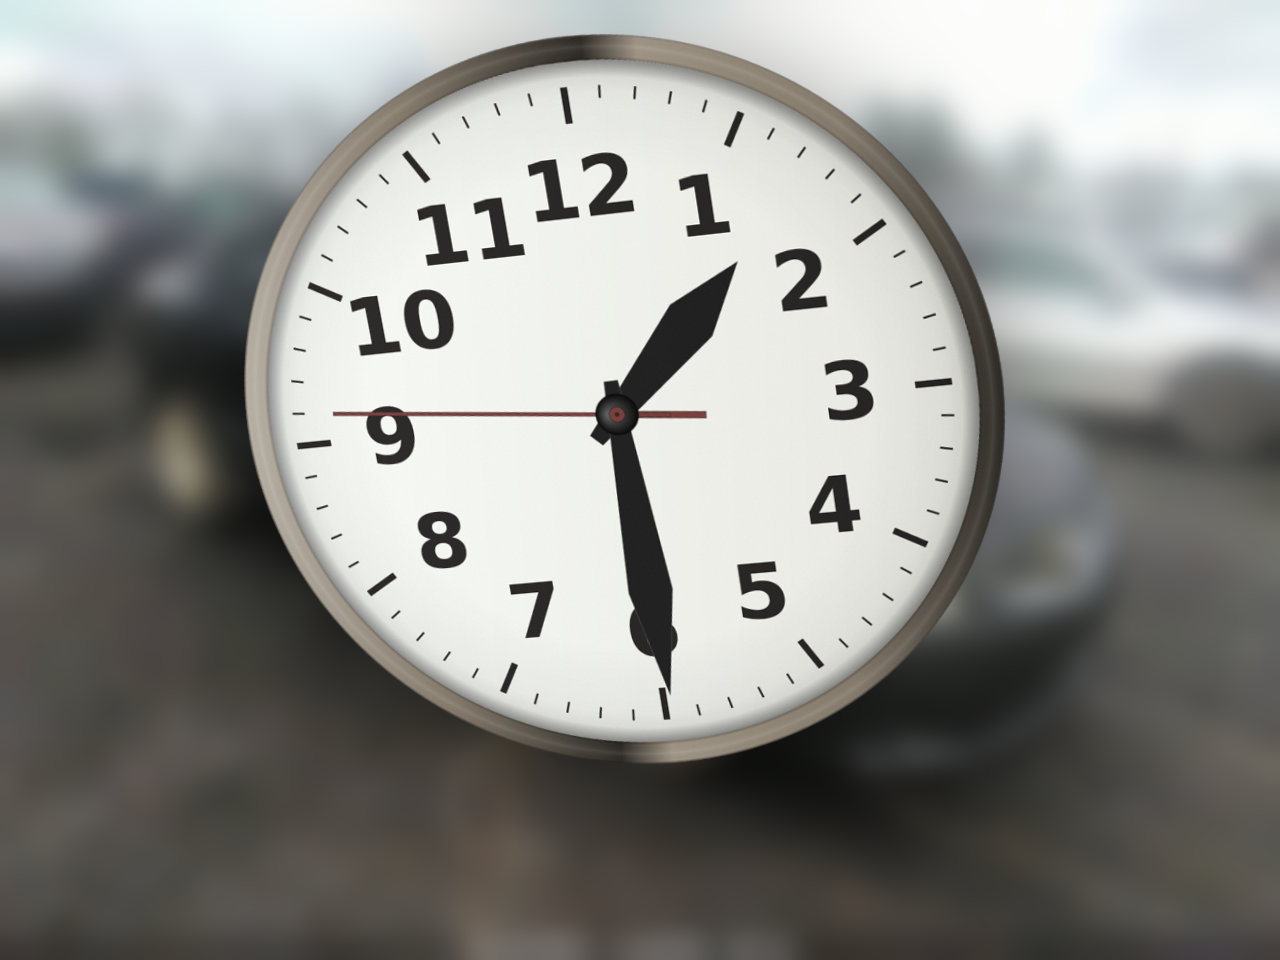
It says 1.29.46
